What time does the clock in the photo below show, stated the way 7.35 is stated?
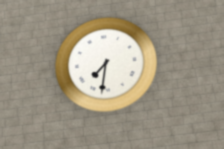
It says 7.32
